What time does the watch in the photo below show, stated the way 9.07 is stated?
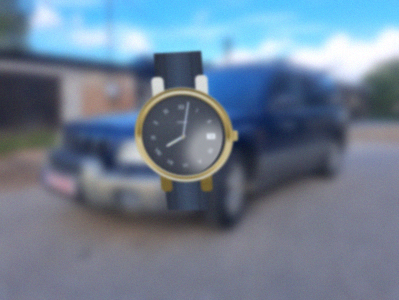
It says 8.02
